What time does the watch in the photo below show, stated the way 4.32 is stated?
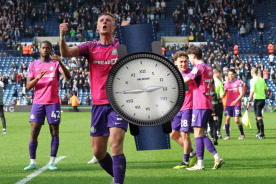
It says 2.45
